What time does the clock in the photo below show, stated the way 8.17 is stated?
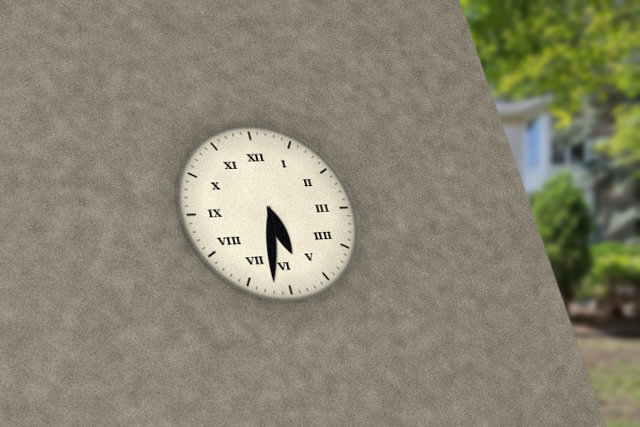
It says 5.32
